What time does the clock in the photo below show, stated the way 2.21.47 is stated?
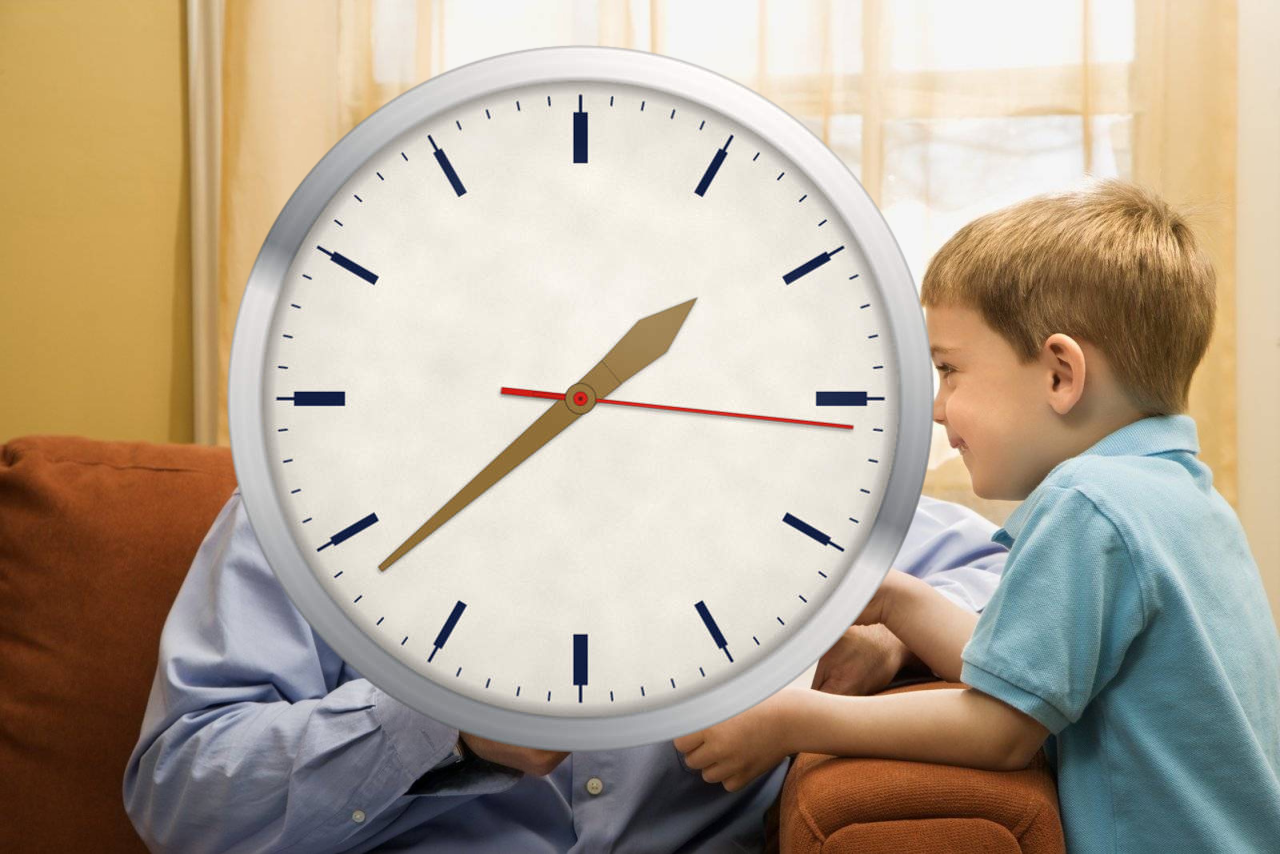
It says 1.38.16
